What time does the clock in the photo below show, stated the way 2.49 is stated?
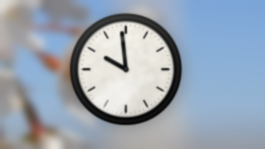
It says 9.59
